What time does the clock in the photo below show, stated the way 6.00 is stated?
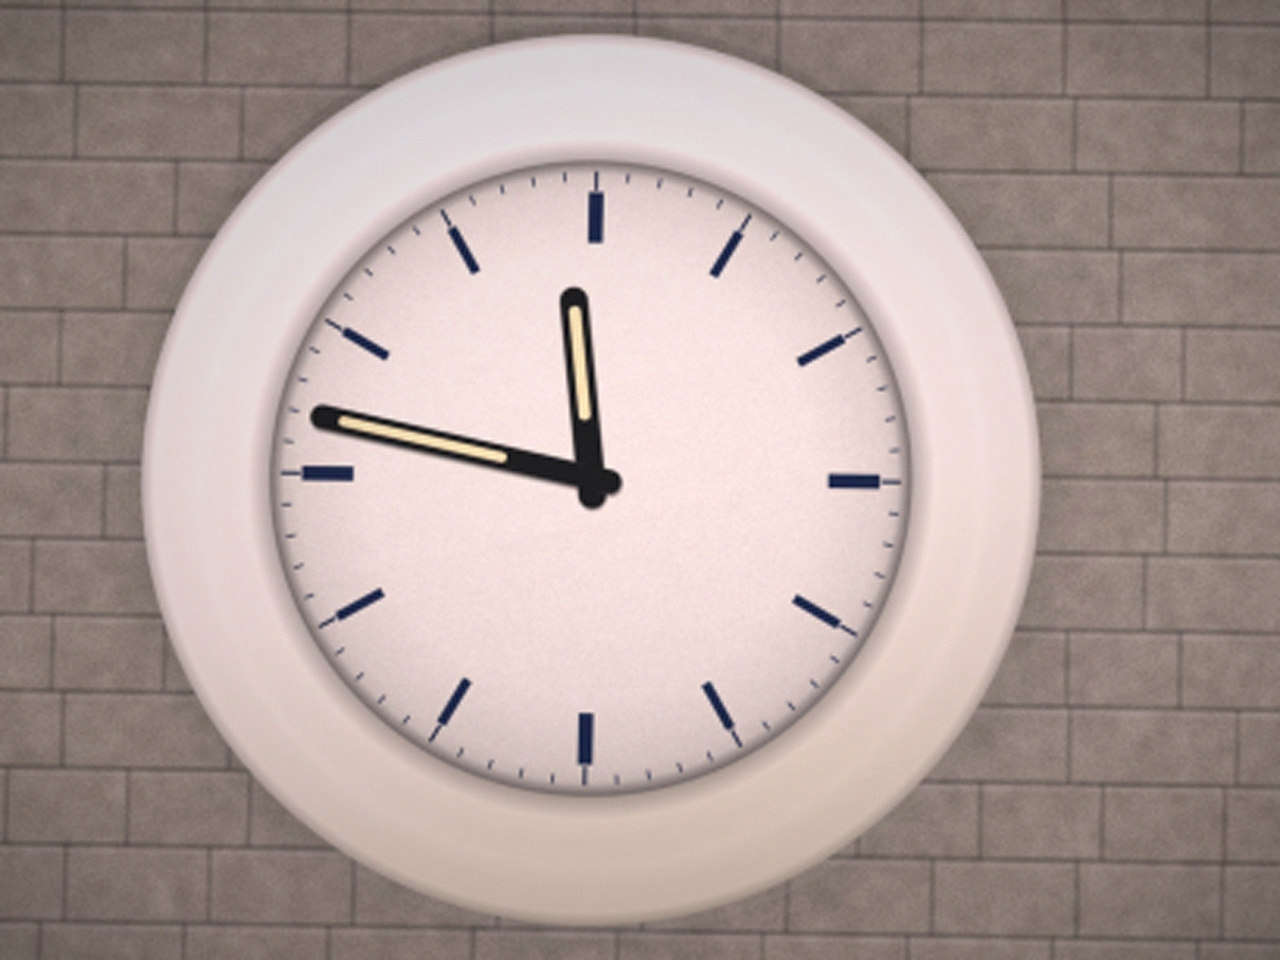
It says 11.47
